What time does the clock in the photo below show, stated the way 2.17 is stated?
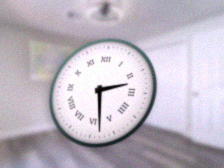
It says 2.28
